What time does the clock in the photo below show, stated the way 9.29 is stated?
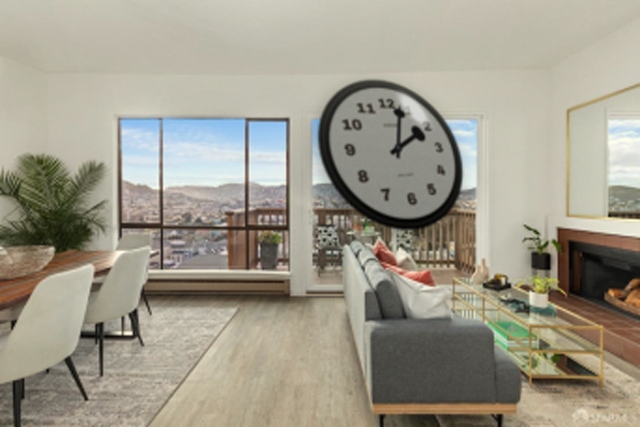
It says 2.03
